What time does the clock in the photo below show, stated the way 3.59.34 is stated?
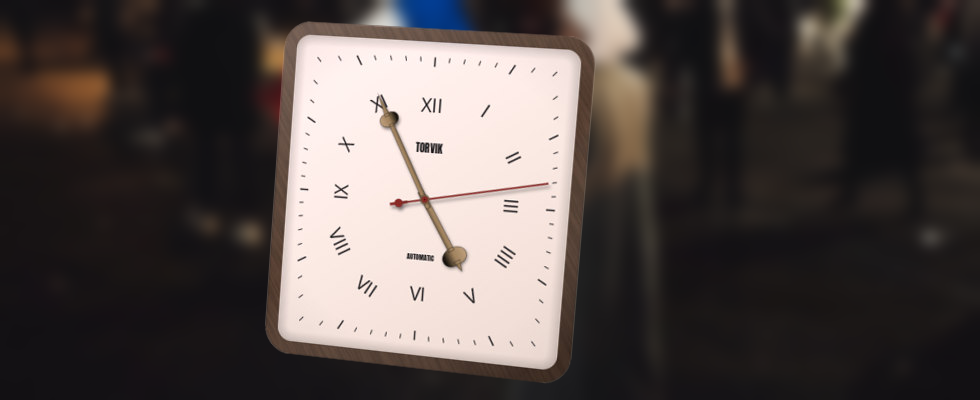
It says 4.55.13
